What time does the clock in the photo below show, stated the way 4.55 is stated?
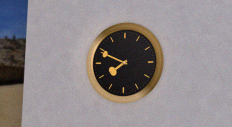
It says 7.49
